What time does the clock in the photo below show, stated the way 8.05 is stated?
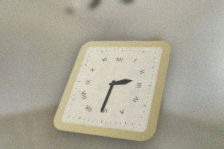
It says 2.31
